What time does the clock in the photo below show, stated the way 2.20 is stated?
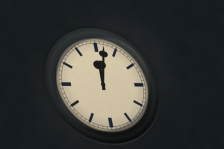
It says 12.02
